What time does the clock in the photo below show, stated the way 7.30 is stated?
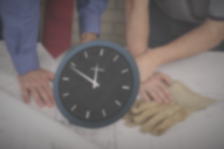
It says 11.49
